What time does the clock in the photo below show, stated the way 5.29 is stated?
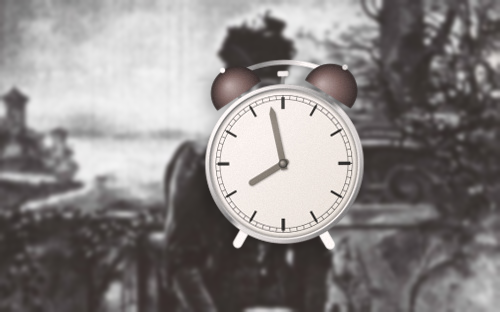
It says 7.58
